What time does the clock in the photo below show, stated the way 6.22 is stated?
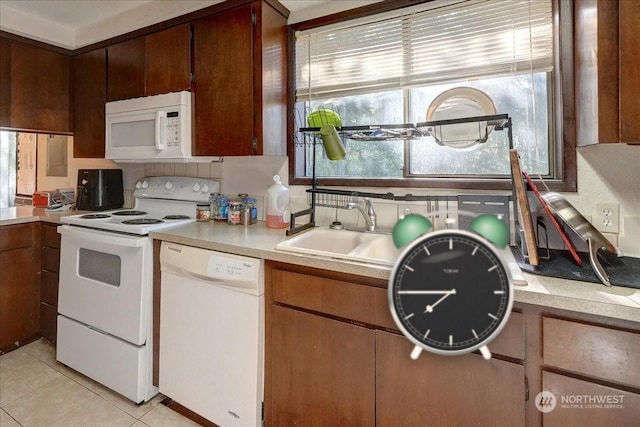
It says 7.45
